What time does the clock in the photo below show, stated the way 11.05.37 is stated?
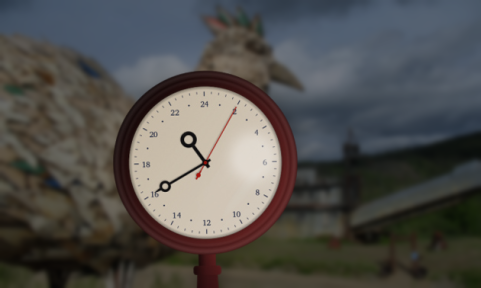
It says 21.40.05
